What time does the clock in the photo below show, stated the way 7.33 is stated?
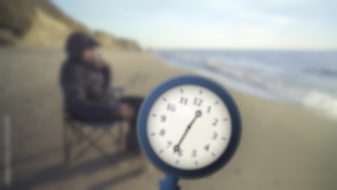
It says 12.32
